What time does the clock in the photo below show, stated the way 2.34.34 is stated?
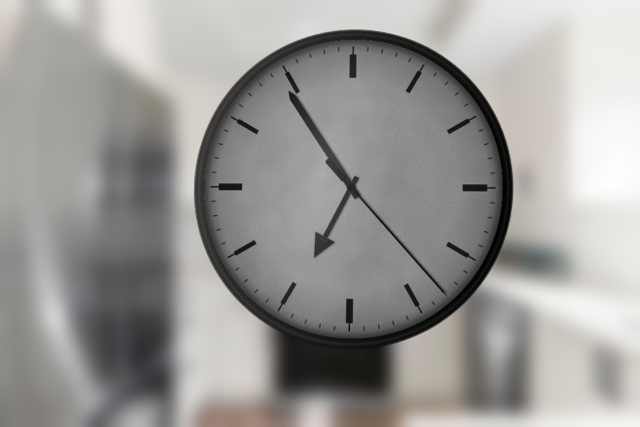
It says 6.54.23
